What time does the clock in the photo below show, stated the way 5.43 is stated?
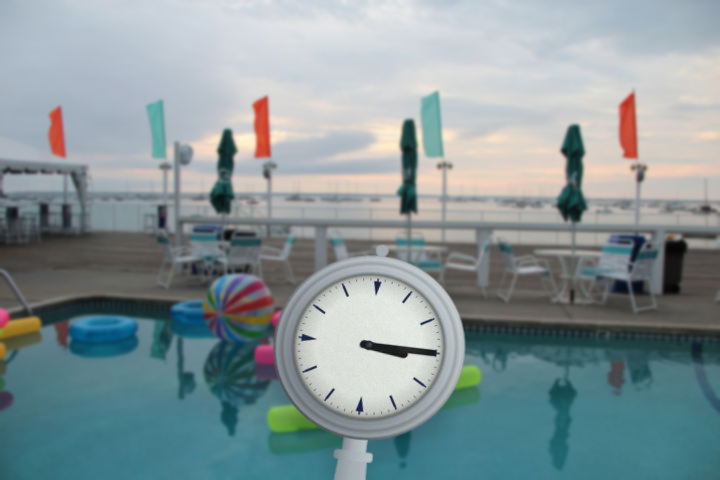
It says 3.15
